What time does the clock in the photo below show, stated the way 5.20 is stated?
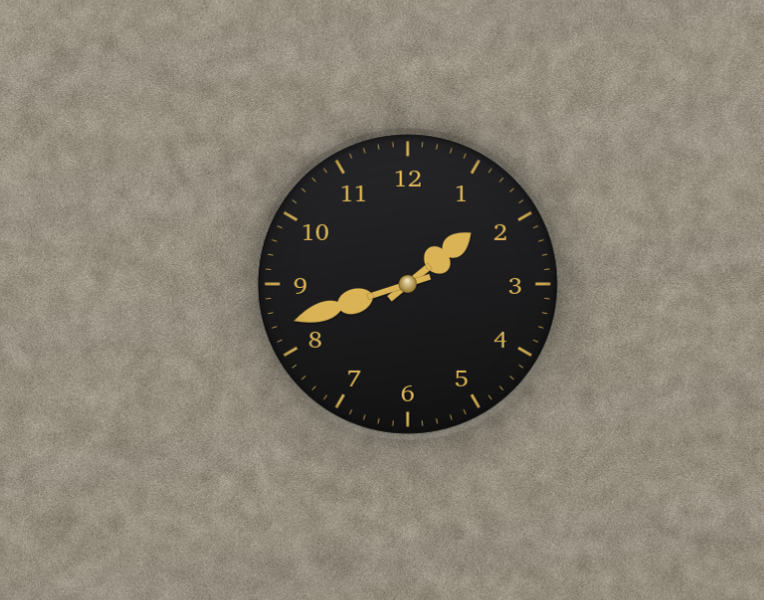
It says 1.42
